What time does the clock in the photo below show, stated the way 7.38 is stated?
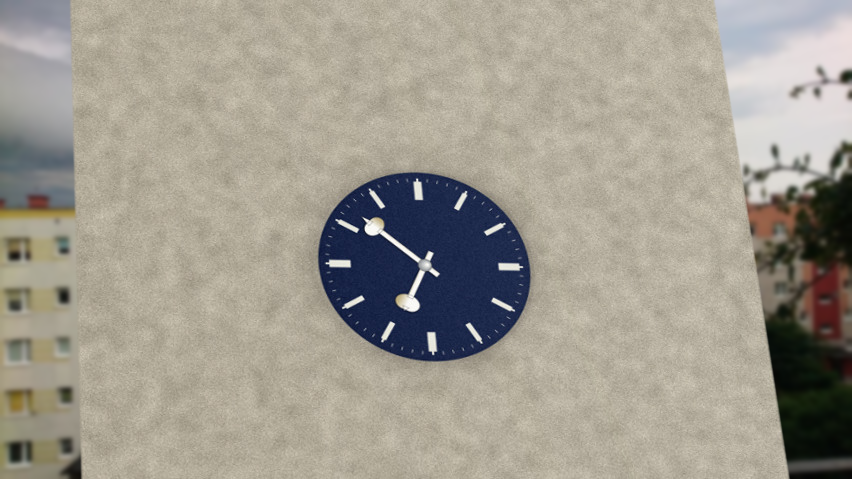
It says 6.52
